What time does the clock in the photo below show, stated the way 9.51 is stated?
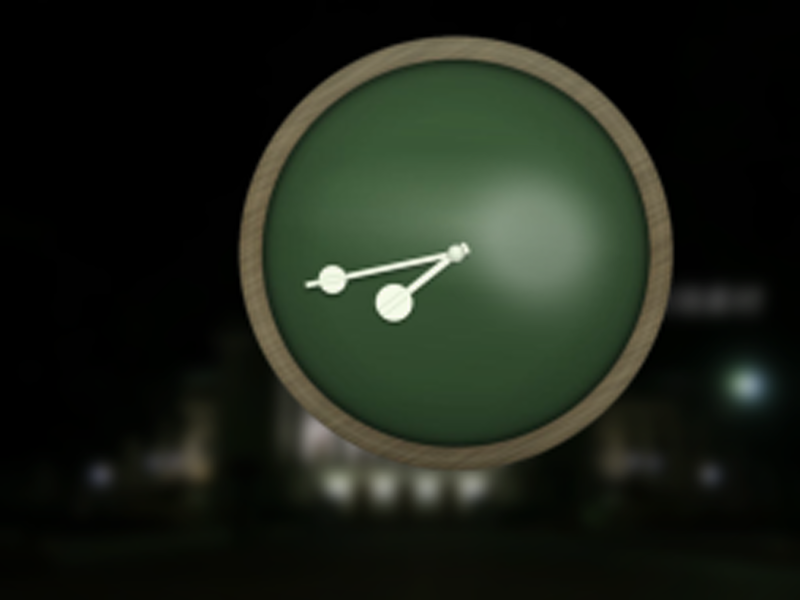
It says 7.43
